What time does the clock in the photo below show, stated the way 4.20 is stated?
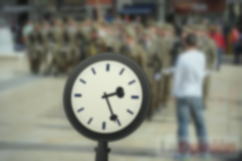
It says 2.26
